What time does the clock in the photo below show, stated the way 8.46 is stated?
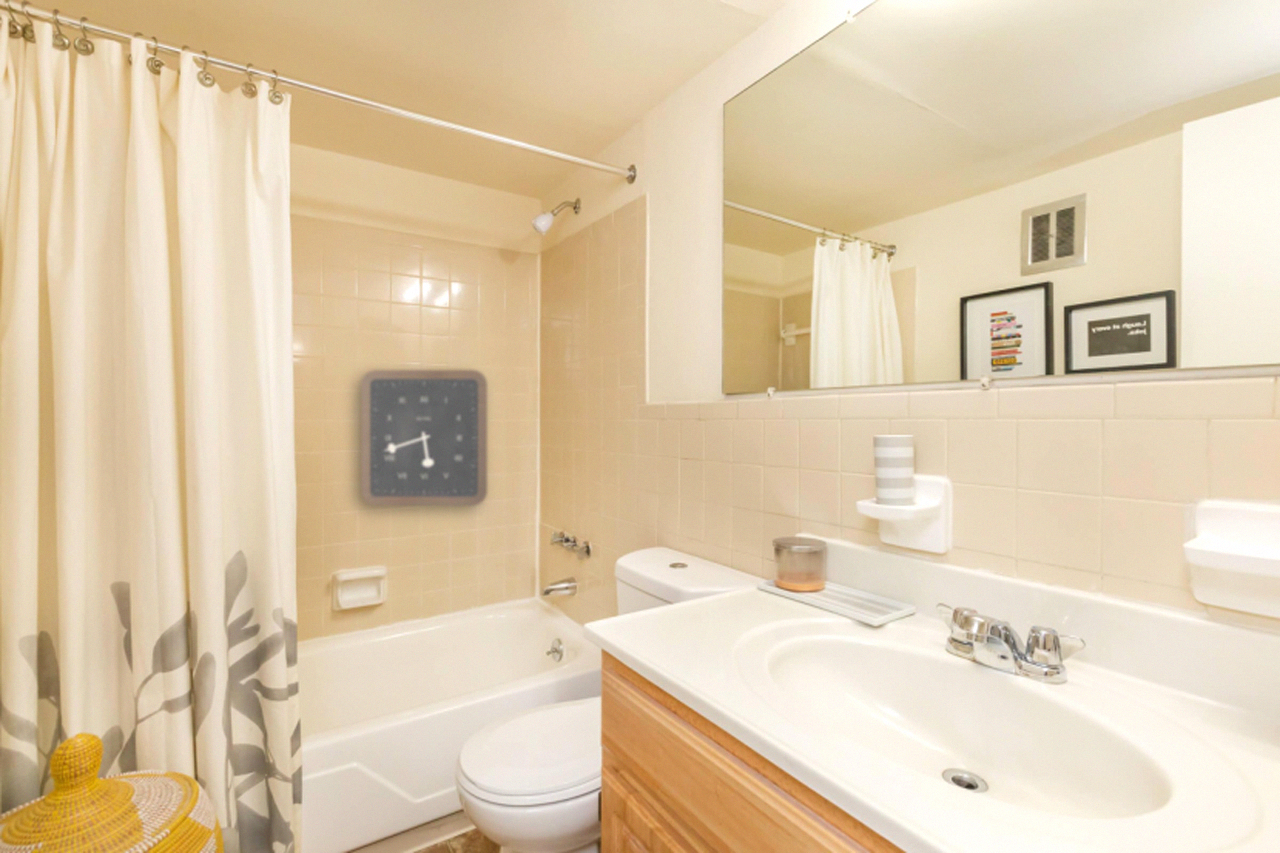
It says 5.42
